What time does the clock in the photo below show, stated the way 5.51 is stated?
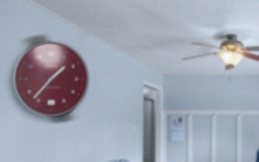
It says 1.37
